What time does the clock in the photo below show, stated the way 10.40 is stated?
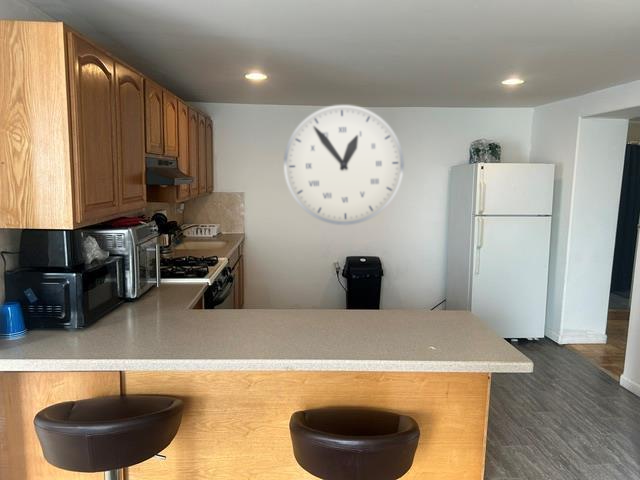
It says 12.54
